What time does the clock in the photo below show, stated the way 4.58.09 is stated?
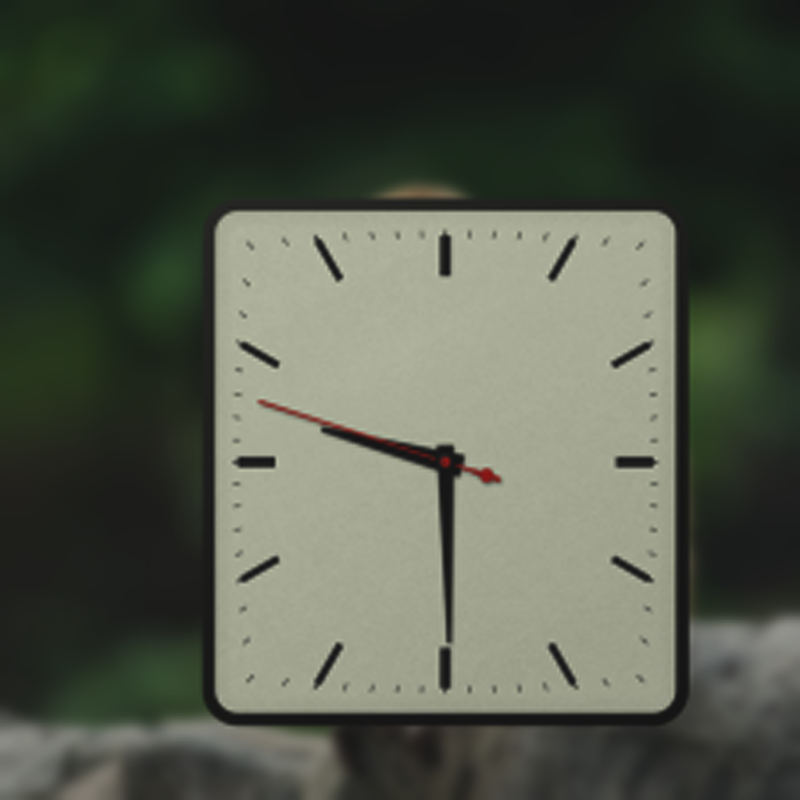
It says 9.29.48
